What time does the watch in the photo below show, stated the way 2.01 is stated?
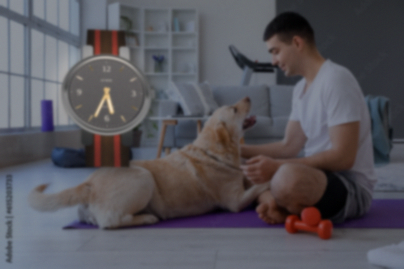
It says 5.34
